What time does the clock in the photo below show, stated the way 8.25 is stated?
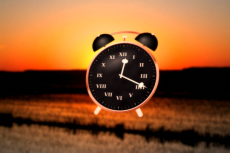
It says 12.19
